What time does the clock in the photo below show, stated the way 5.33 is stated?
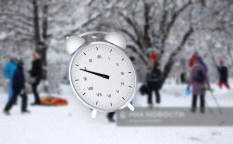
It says 9.49
